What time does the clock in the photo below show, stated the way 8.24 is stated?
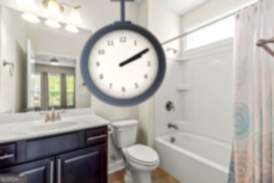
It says 2.10
